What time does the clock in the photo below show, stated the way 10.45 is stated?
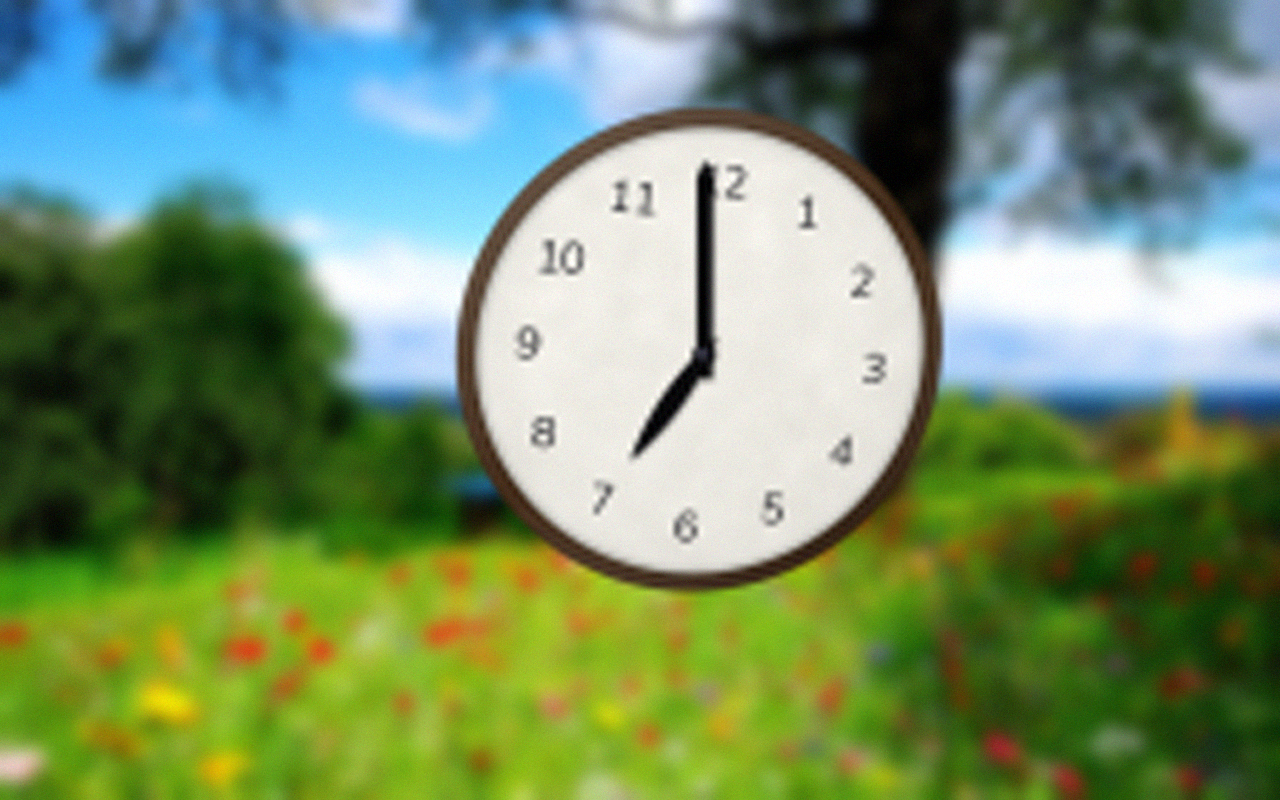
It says 6.59
